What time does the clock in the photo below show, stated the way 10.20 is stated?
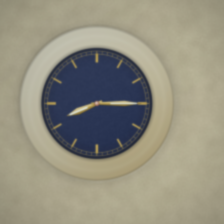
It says 8.15
